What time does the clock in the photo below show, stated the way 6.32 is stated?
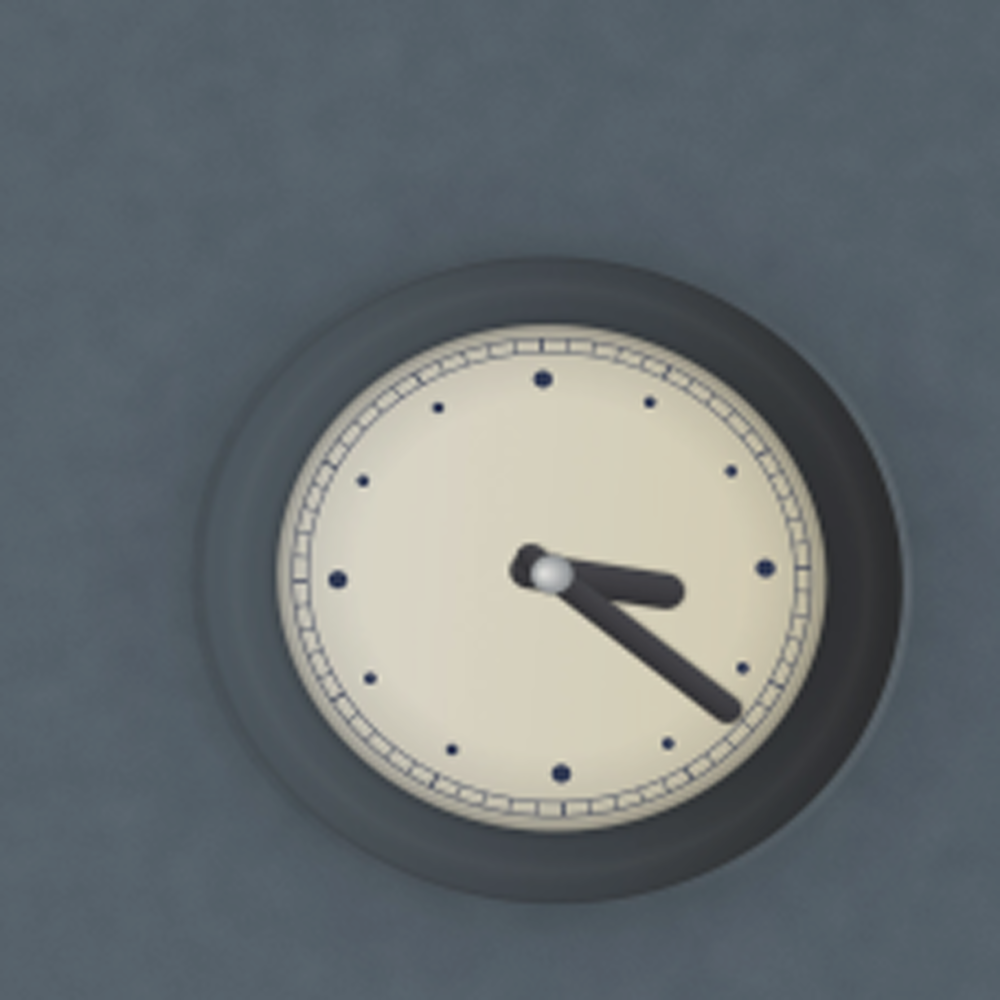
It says 3.22
